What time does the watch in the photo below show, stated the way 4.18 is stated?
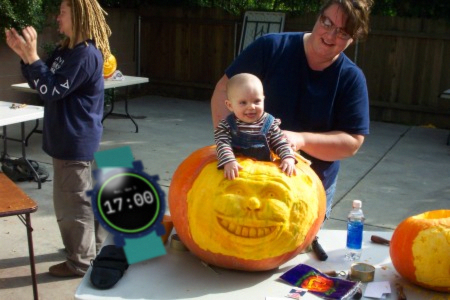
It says 17.00
